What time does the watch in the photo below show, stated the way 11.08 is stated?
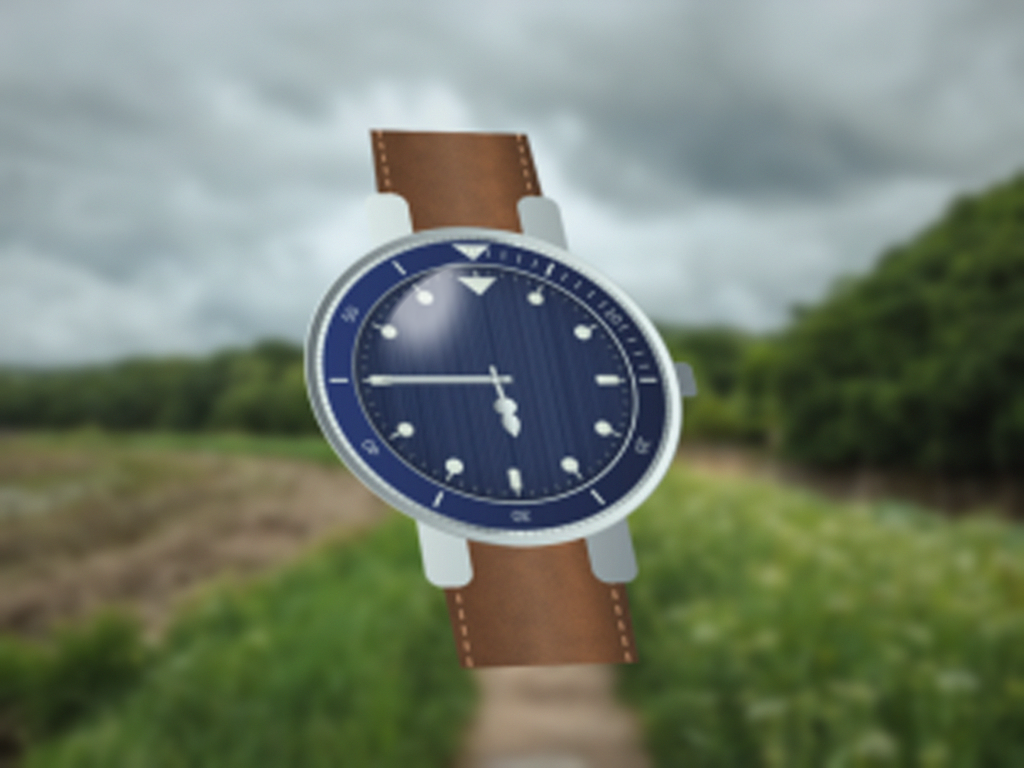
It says 5.45
